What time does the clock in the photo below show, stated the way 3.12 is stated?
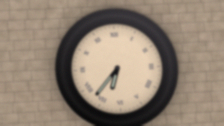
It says 6.37
